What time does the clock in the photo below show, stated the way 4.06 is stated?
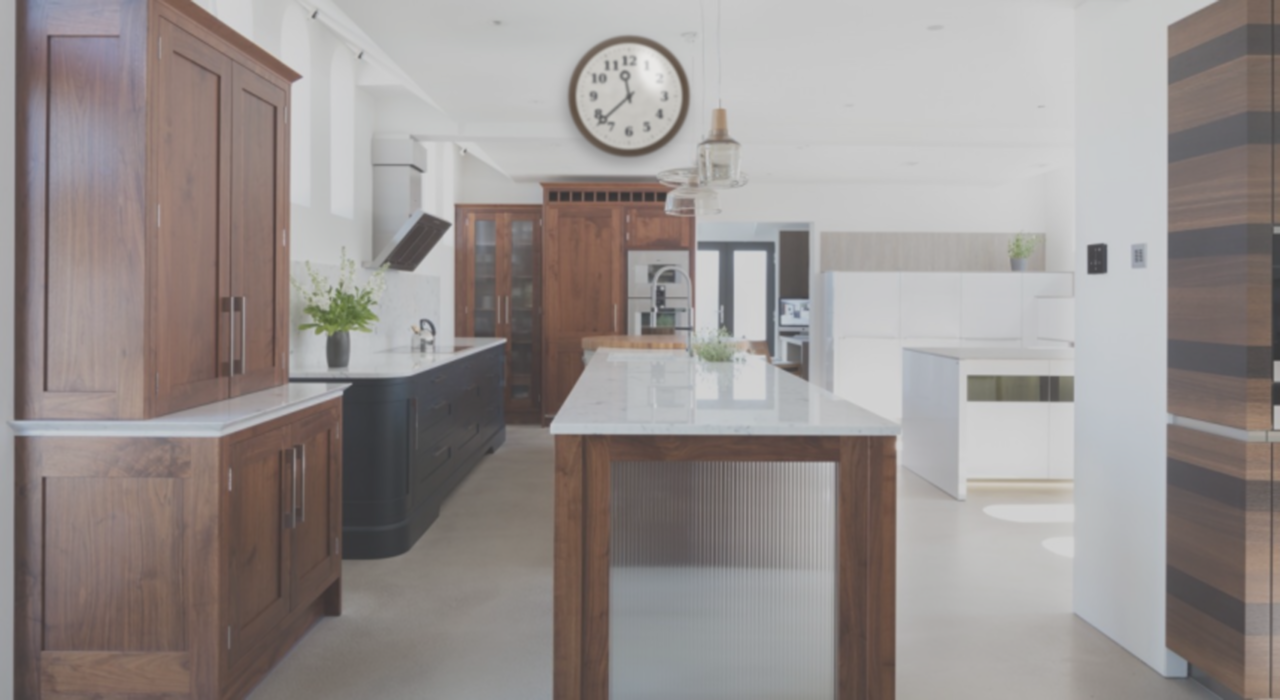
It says 11.38
